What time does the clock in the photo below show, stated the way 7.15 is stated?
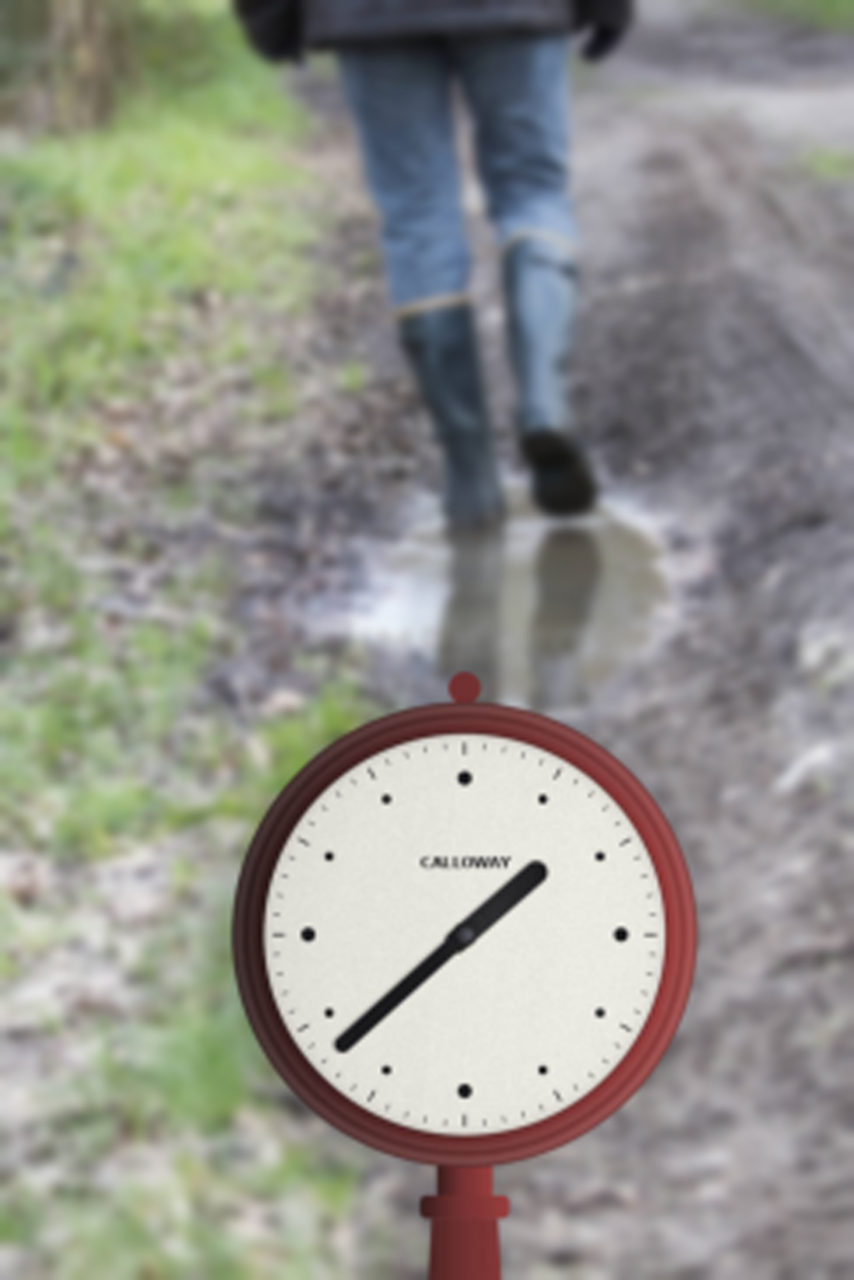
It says 1.38
